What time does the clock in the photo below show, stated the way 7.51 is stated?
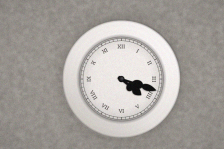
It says 4.18
